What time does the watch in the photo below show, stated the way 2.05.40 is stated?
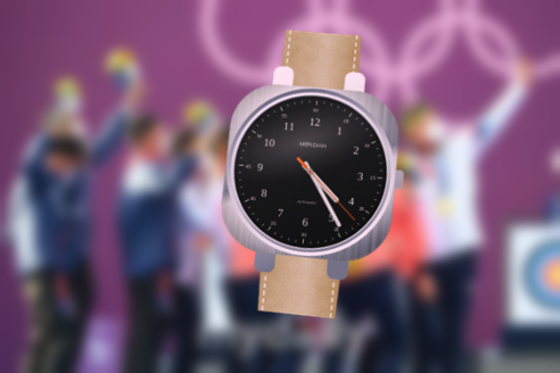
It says 4.24.22
